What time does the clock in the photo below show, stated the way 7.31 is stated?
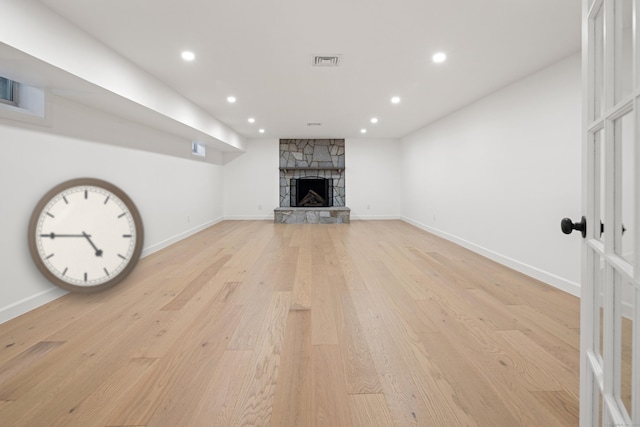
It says 4.45
